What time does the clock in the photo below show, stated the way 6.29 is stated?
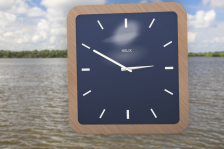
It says 2.50
